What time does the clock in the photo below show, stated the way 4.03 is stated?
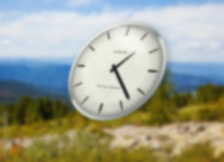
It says 1.23
